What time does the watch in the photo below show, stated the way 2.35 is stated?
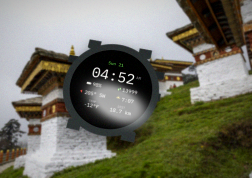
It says 4.52
